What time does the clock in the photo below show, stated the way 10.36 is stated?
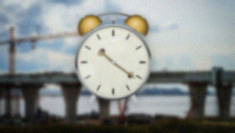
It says 10.21
